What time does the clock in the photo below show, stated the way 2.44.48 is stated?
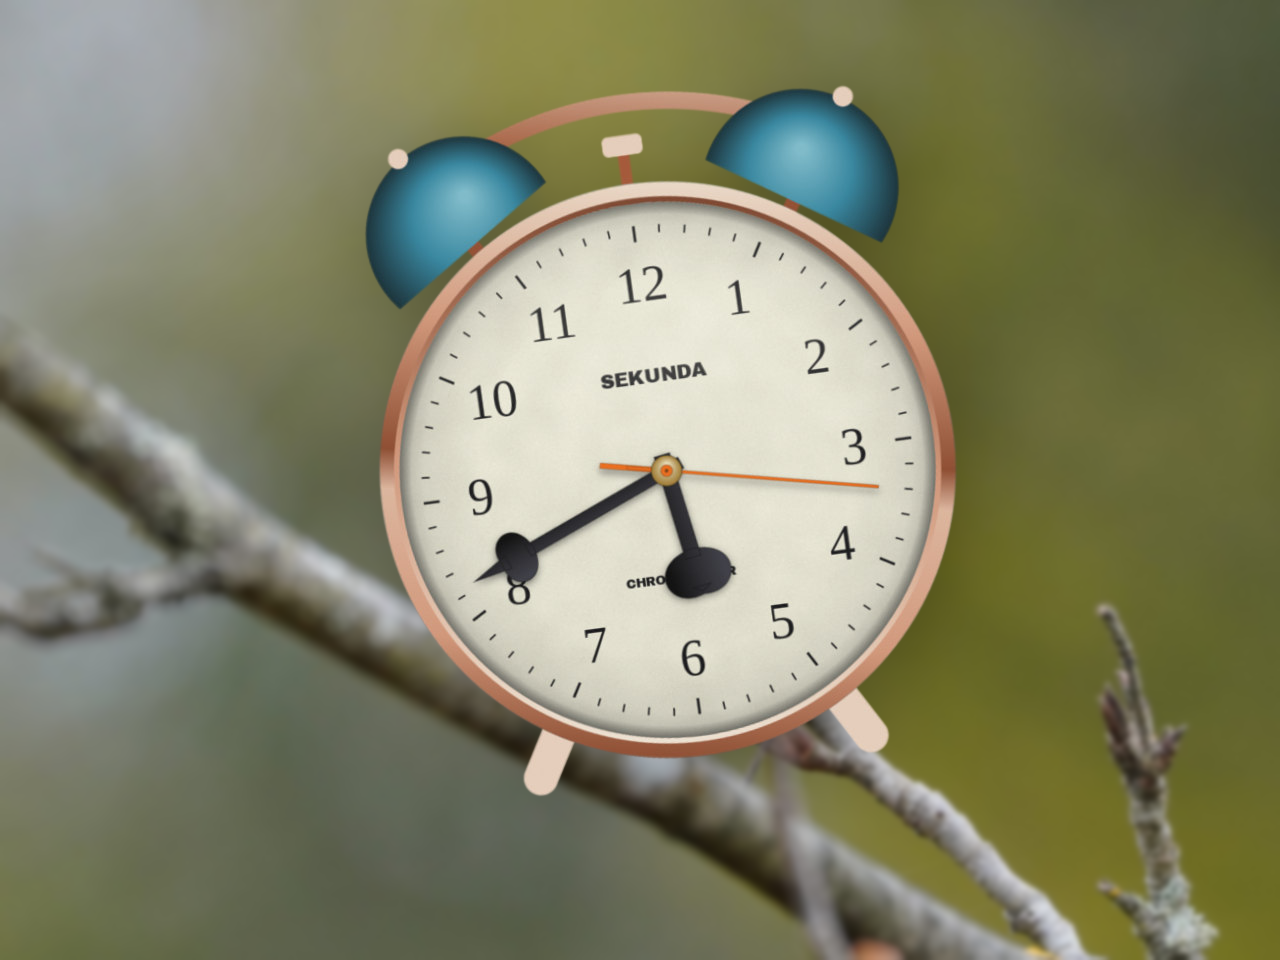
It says 5.41.17
